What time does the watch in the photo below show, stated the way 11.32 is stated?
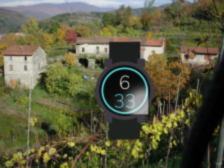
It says 6.33
